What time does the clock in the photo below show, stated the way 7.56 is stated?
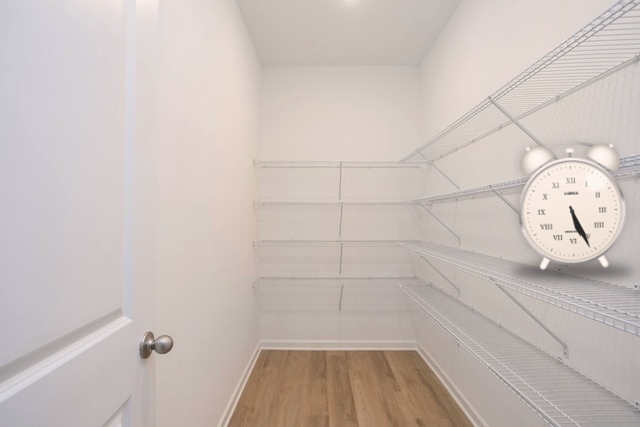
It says 5.26
